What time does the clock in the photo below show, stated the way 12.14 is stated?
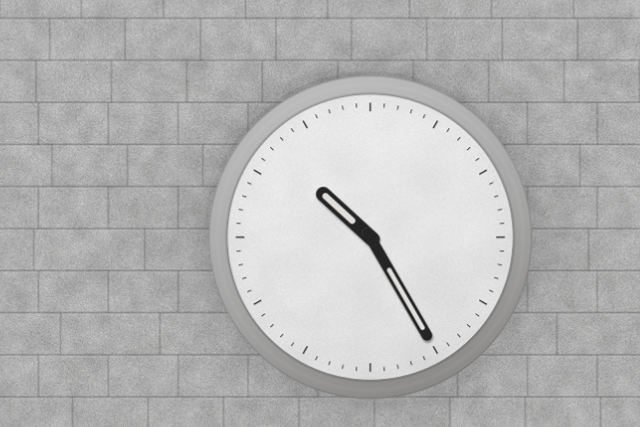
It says 10.25
